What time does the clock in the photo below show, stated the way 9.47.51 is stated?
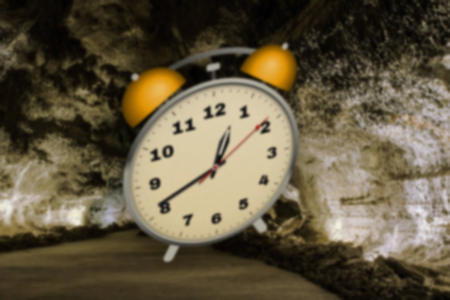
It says 12.41.09
